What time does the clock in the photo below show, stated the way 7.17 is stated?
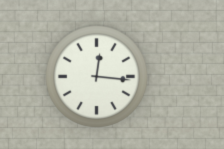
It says 12.16
